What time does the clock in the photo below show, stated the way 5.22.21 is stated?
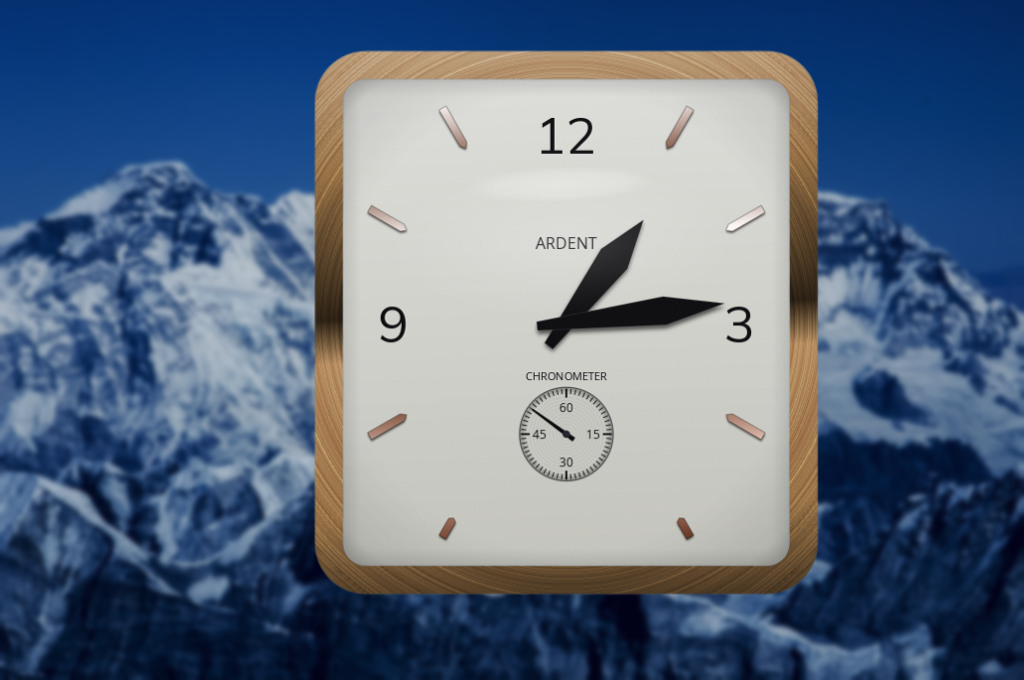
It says 1.13.51
